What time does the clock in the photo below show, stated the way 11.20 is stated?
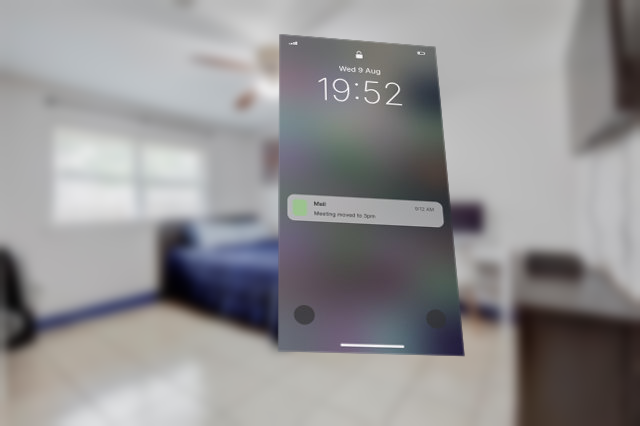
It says 19.52
